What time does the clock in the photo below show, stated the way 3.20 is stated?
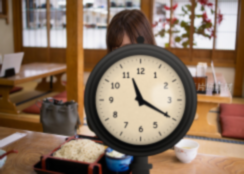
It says 11.20
